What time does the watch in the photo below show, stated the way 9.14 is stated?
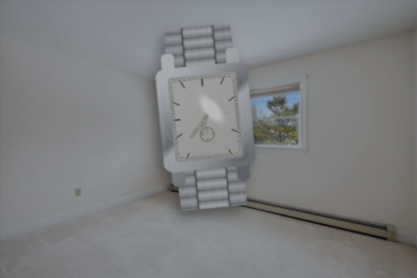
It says 6.37
